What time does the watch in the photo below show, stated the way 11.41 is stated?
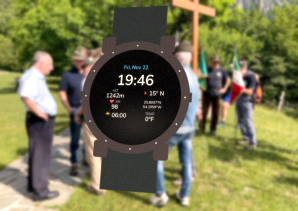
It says 19.46
